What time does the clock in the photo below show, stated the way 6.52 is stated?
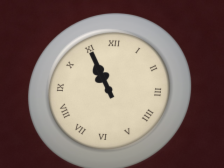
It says 10.55
